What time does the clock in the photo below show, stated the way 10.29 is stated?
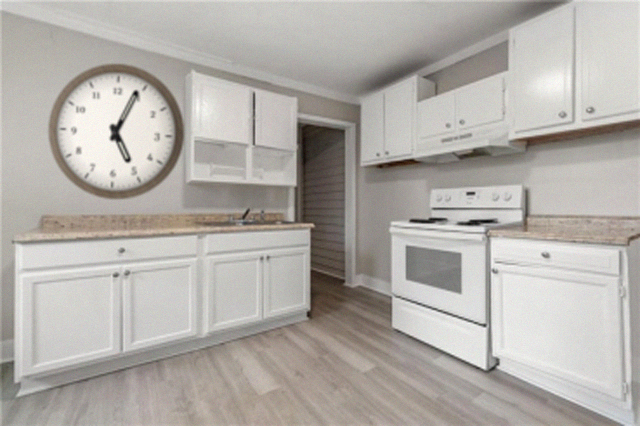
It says 5.04
